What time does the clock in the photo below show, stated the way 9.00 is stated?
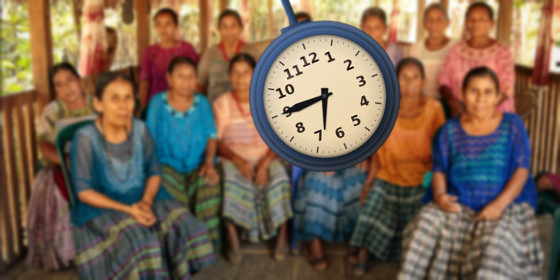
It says 6.45
